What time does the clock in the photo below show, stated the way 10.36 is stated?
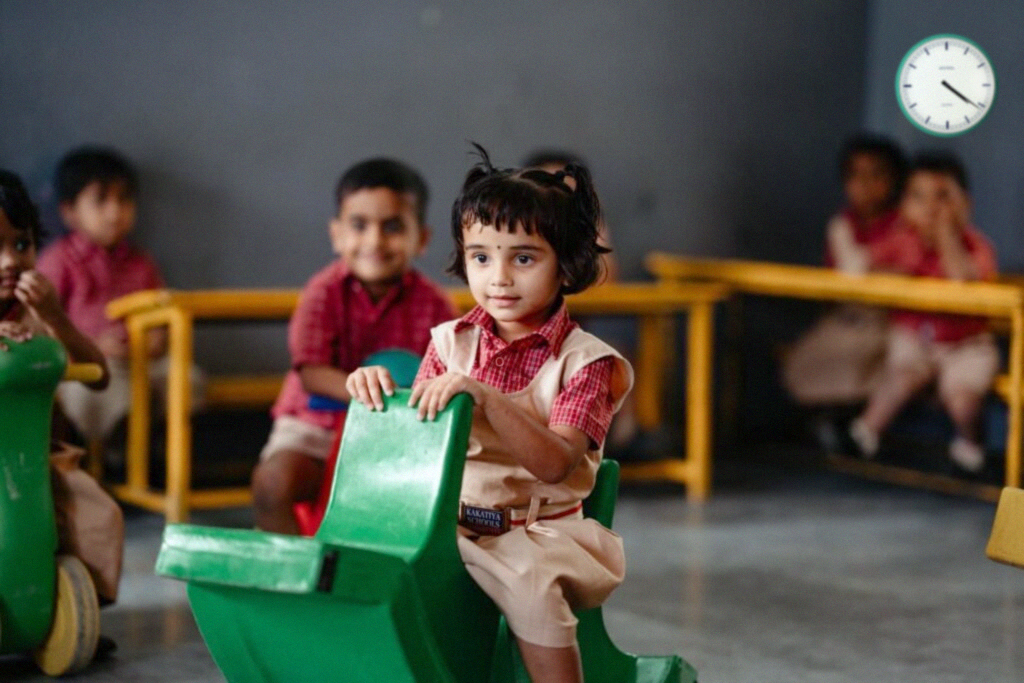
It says 4.21
